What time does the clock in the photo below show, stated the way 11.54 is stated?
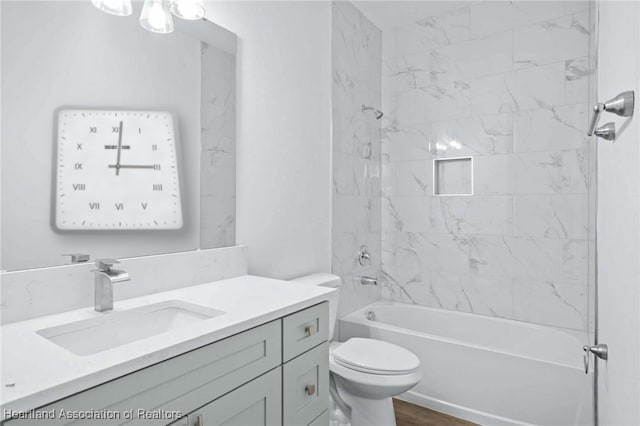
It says 3.01
